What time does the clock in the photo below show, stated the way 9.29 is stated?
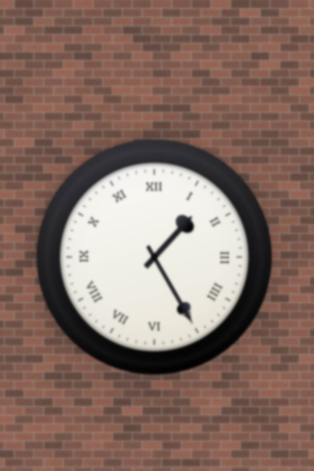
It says 1.25
